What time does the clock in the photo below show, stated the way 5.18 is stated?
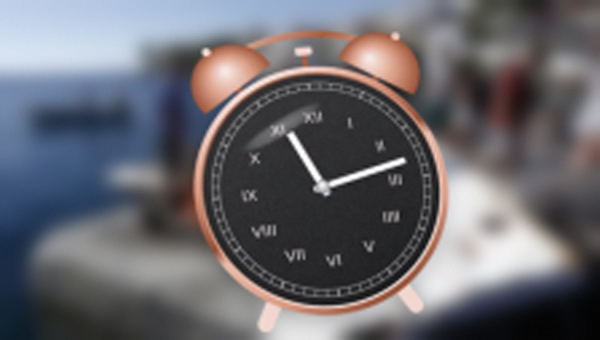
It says 11.13
